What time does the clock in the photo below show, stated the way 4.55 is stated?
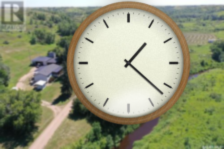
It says 1.22
